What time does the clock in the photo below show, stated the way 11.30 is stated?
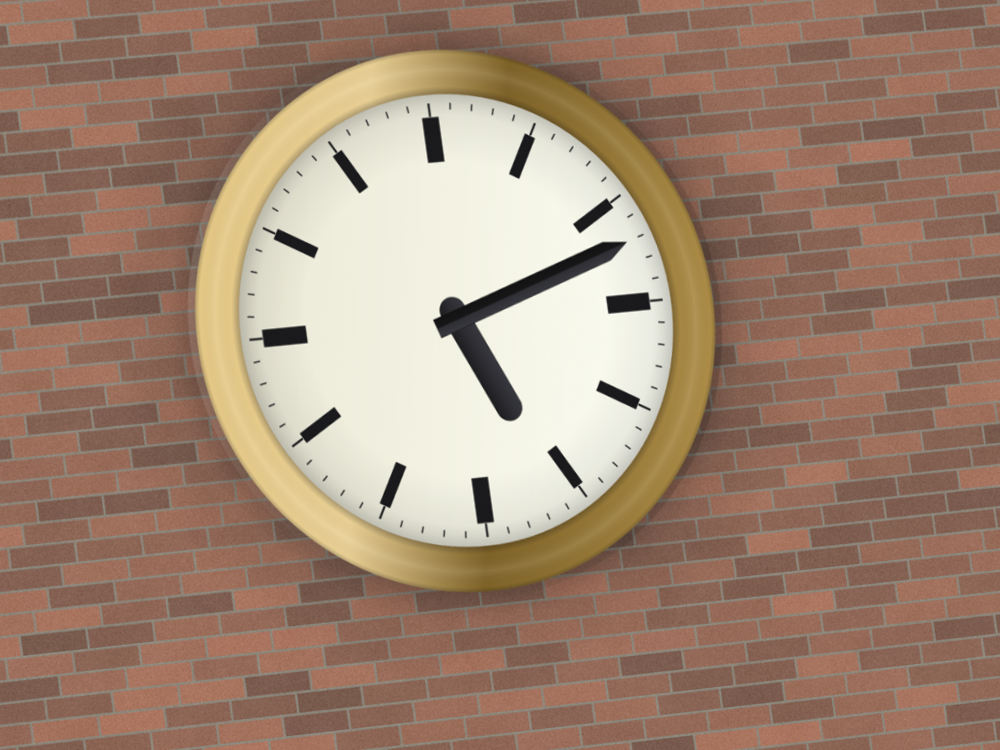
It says 5.12
